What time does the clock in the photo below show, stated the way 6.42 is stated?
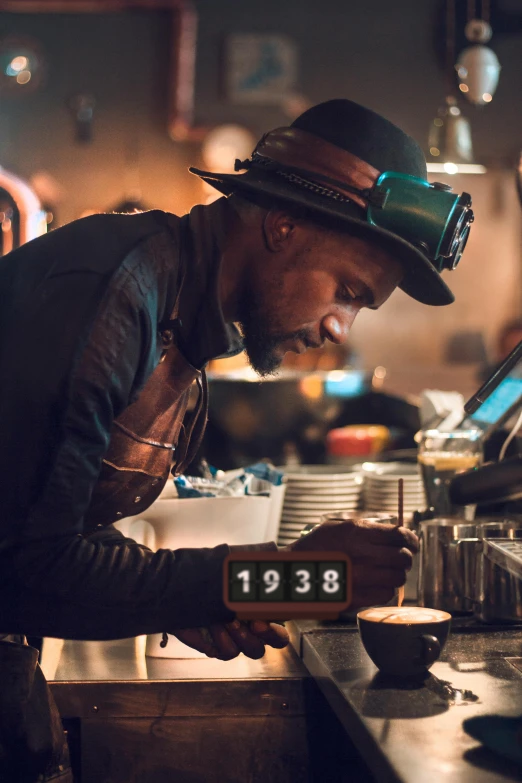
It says 19.38
